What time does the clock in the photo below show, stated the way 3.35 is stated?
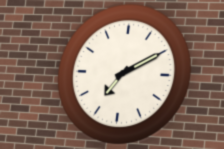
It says 7.10
